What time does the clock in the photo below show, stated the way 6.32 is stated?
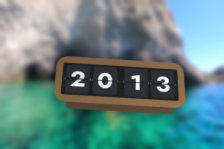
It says 20.13
